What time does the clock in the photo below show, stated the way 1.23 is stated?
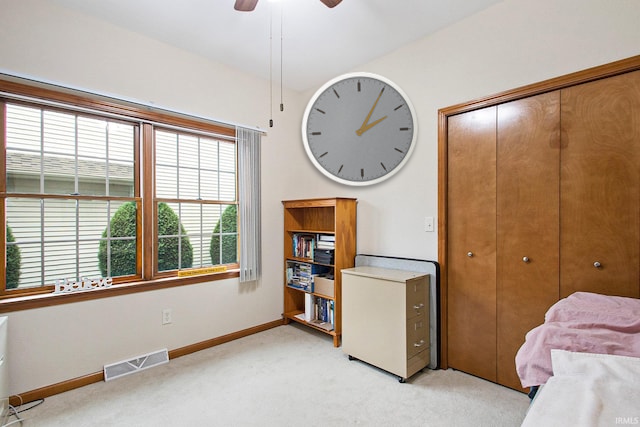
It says 2.05
